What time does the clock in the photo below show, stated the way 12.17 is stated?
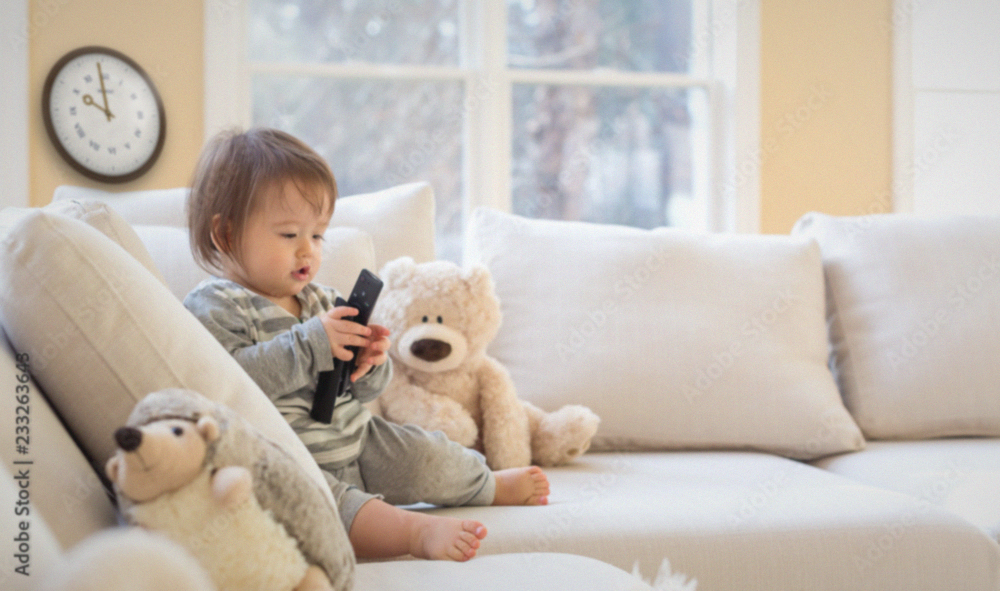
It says 9.59
